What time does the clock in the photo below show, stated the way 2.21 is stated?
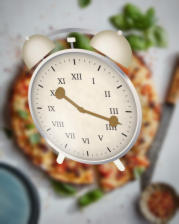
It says 10.18
